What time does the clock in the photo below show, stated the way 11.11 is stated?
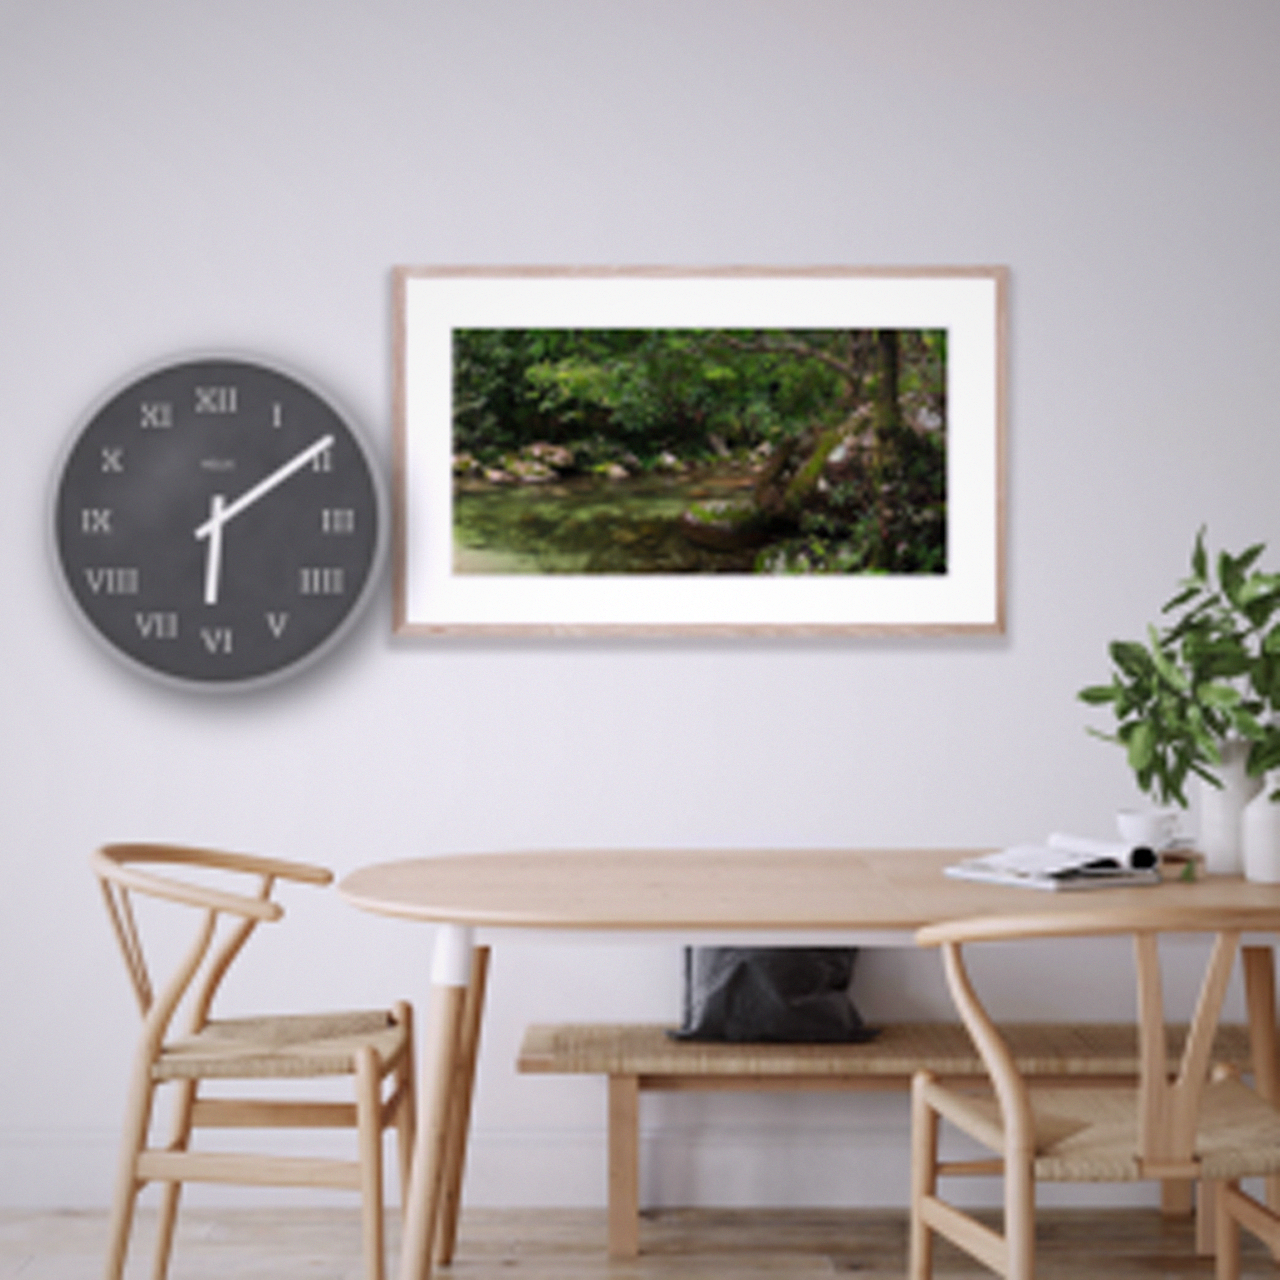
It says 6.09
